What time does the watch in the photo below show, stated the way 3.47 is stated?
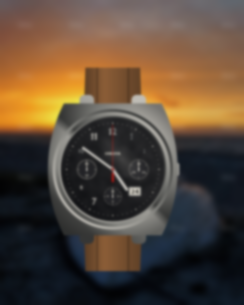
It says 4.51
